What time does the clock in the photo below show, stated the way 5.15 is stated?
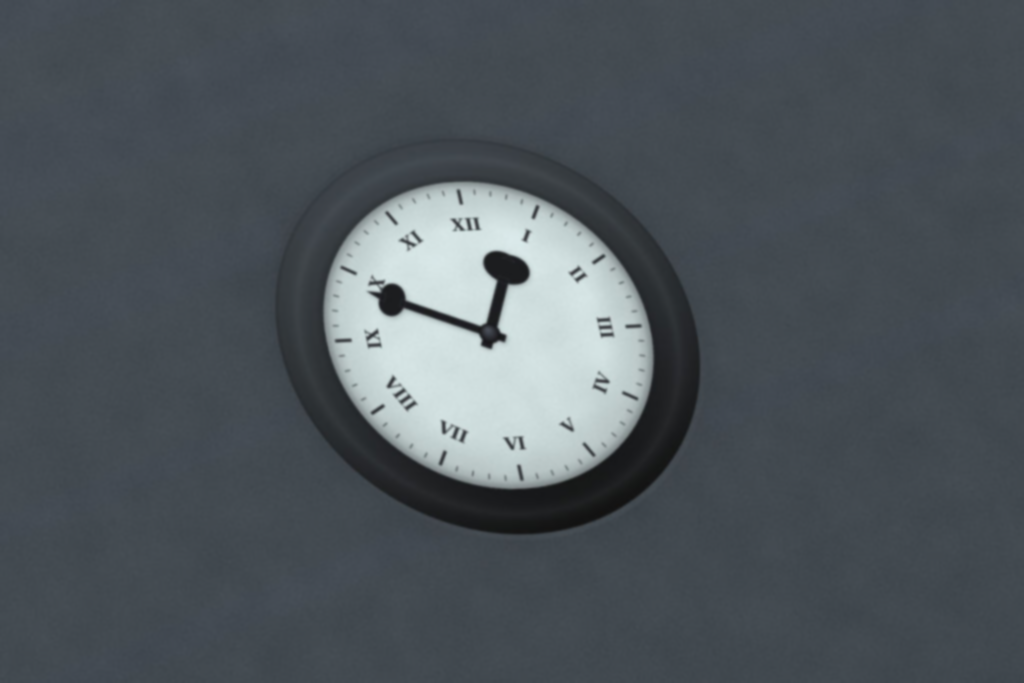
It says 12.49
